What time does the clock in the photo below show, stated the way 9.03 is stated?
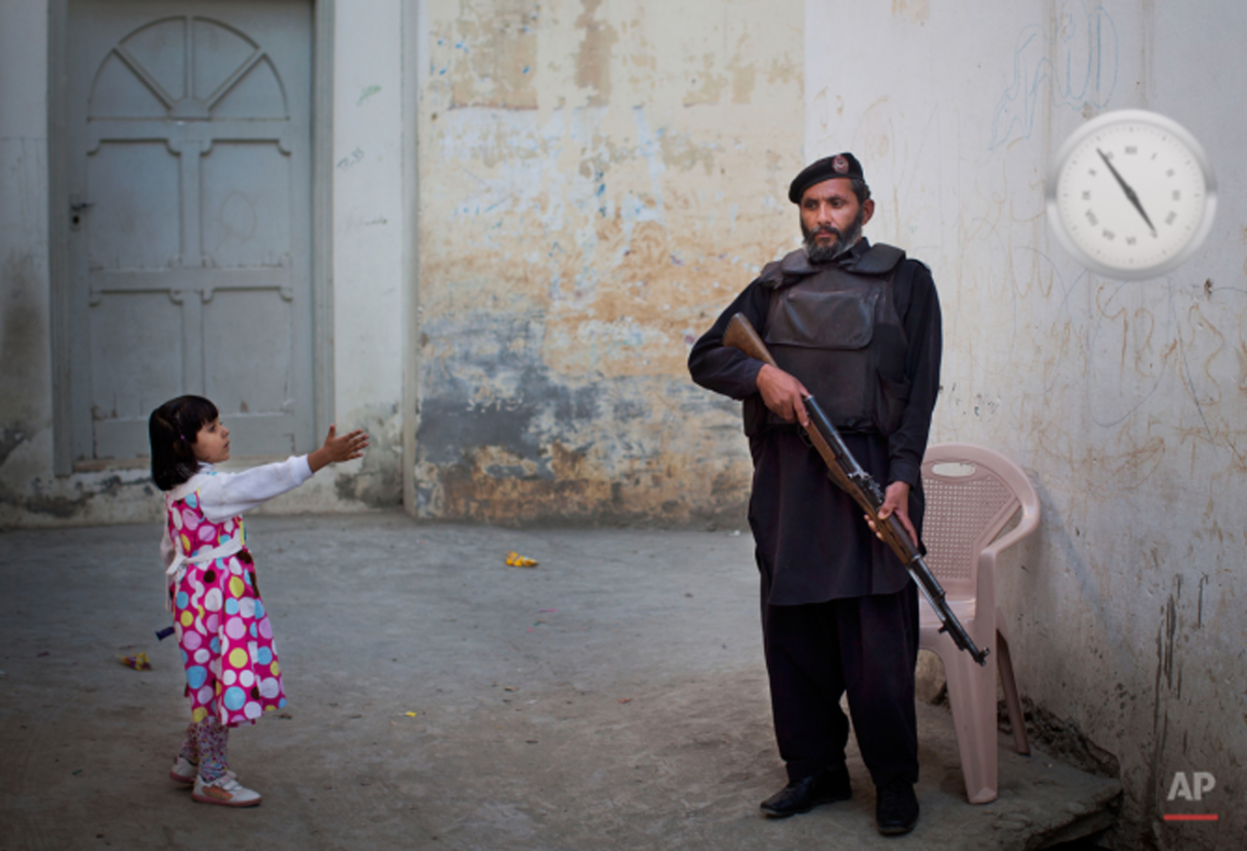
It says 4.54
